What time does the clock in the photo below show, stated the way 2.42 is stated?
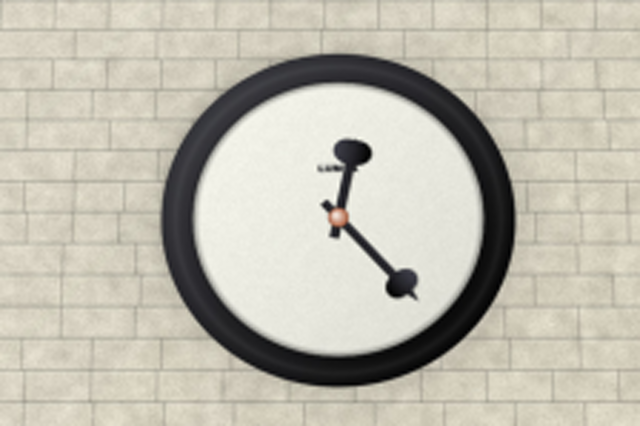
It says 12.23
